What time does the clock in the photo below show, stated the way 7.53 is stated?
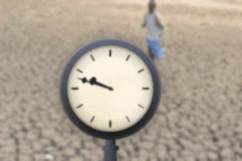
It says 9.48
